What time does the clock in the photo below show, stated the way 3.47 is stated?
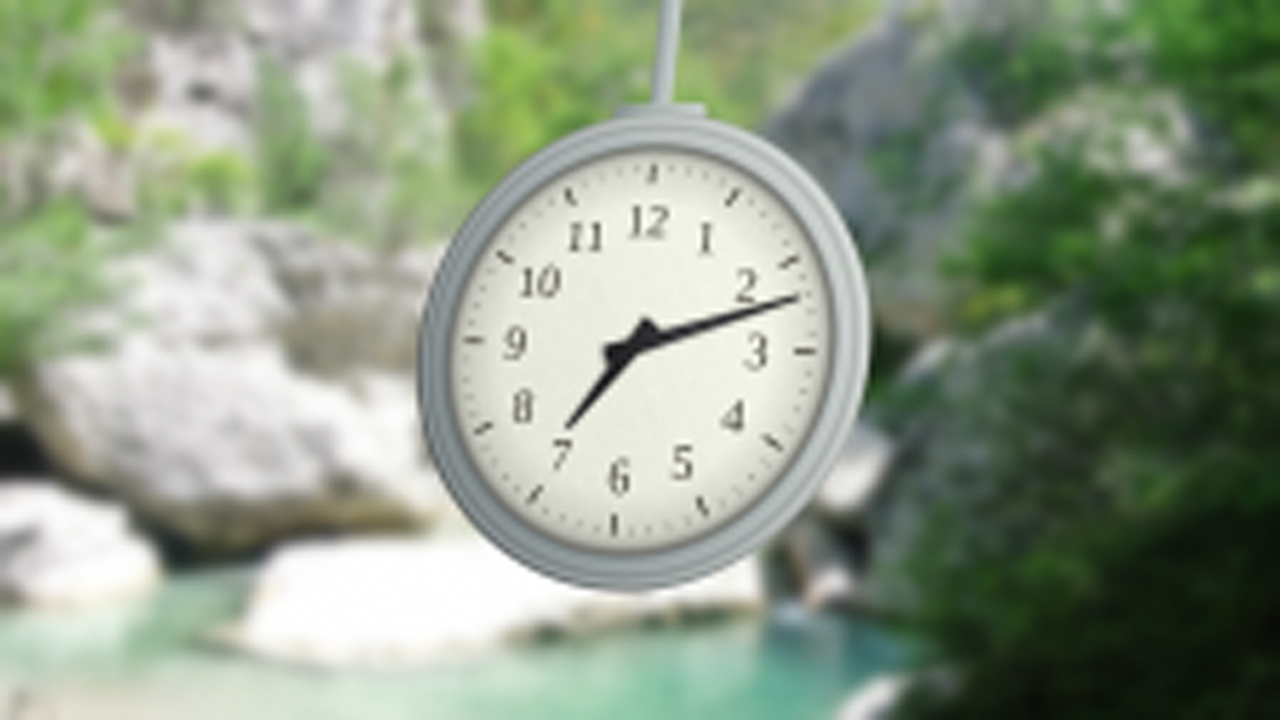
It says 7.12
